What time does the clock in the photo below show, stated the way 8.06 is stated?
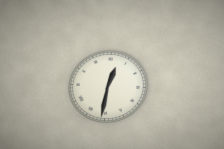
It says 12.31
